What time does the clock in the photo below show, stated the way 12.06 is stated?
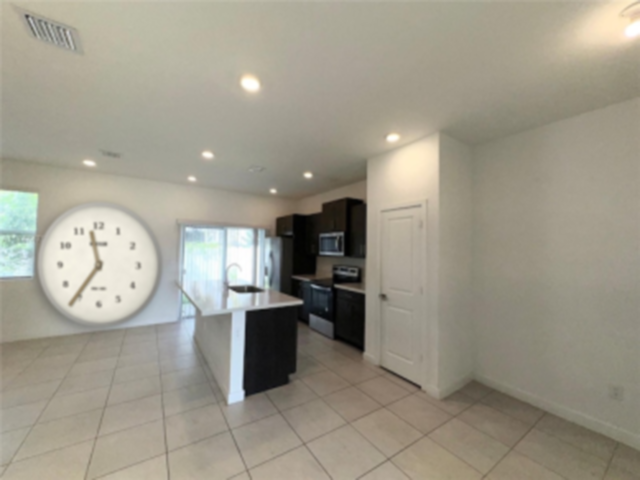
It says 11.36
